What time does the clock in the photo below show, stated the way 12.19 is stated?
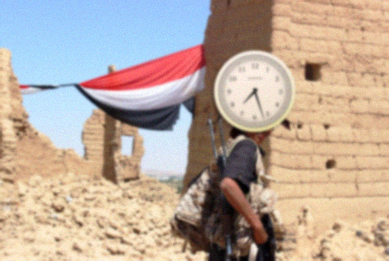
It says 7.27
